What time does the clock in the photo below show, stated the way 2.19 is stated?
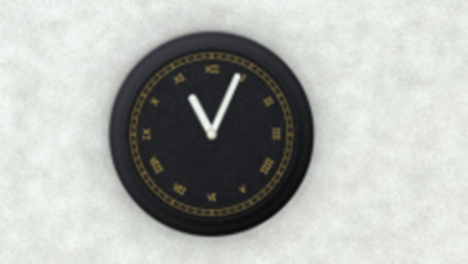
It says 11.04
